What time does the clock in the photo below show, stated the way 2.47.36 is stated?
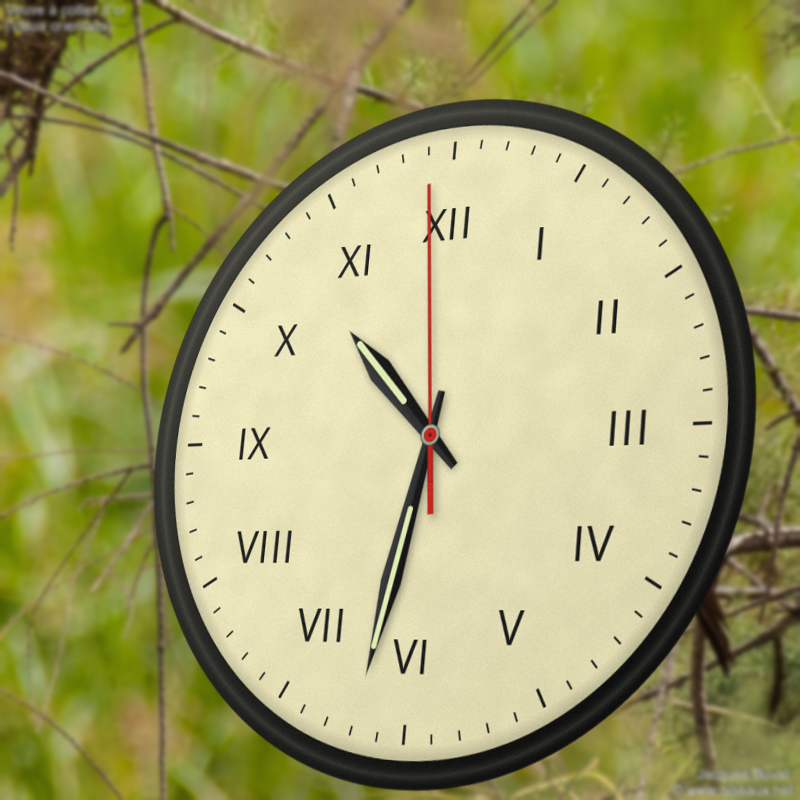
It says 10.31.59
